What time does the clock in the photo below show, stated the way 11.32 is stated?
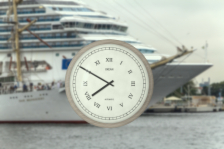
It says 7.50
